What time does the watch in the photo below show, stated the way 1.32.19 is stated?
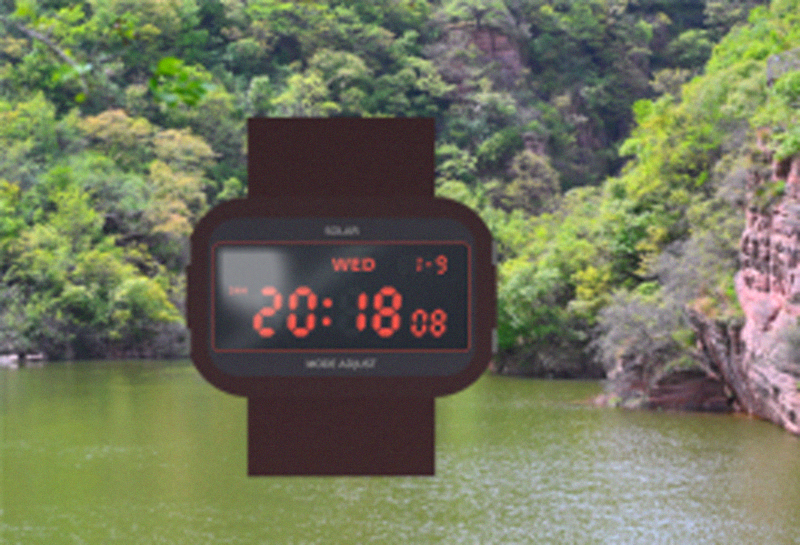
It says 20.18.08
